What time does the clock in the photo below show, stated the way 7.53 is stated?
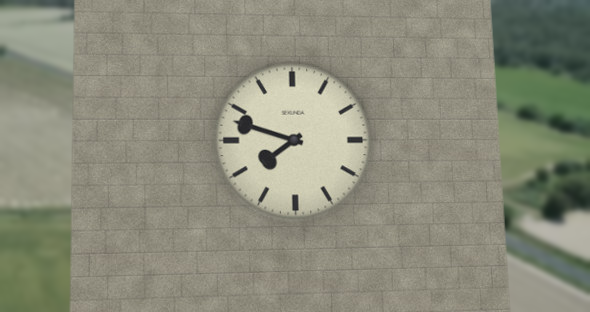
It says 7.48
